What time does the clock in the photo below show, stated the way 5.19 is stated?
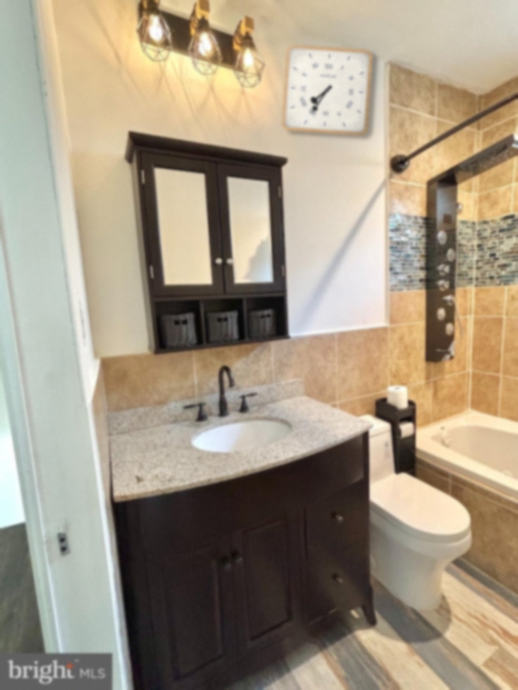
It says 7.35
